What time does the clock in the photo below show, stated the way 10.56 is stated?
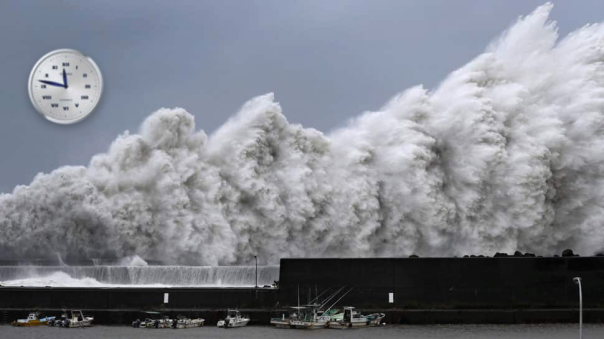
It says 11.47
